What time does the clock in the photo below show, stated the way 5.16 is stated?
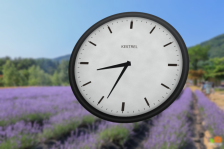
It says 8.34
